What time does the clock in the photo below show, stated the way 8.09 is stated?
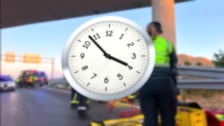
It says 3.53
